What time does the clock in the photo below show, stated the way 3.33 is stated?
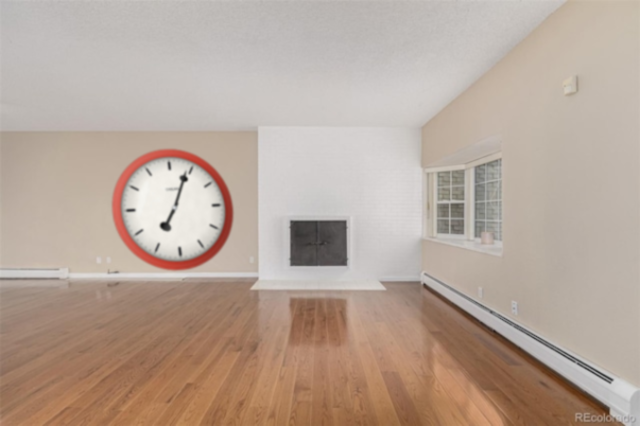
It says 7.04
